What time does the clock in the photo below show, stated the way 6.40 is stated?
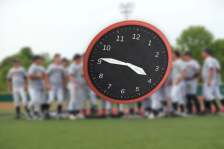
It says 3.46
